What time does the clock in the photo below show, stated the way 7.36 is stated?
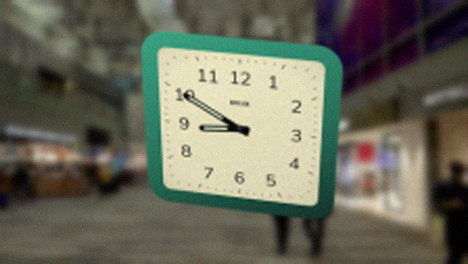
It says 8.50
